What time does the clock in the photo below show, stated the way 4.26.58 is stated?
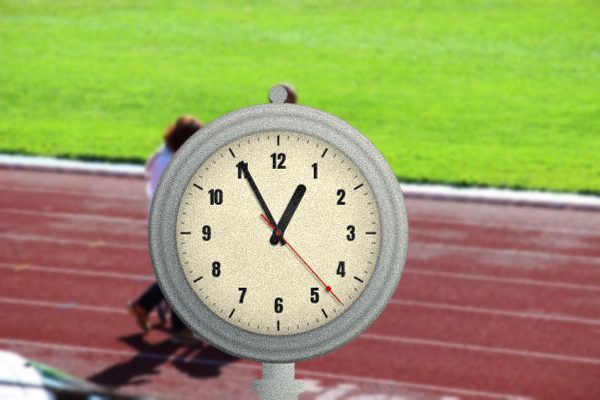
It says 12.55.23
